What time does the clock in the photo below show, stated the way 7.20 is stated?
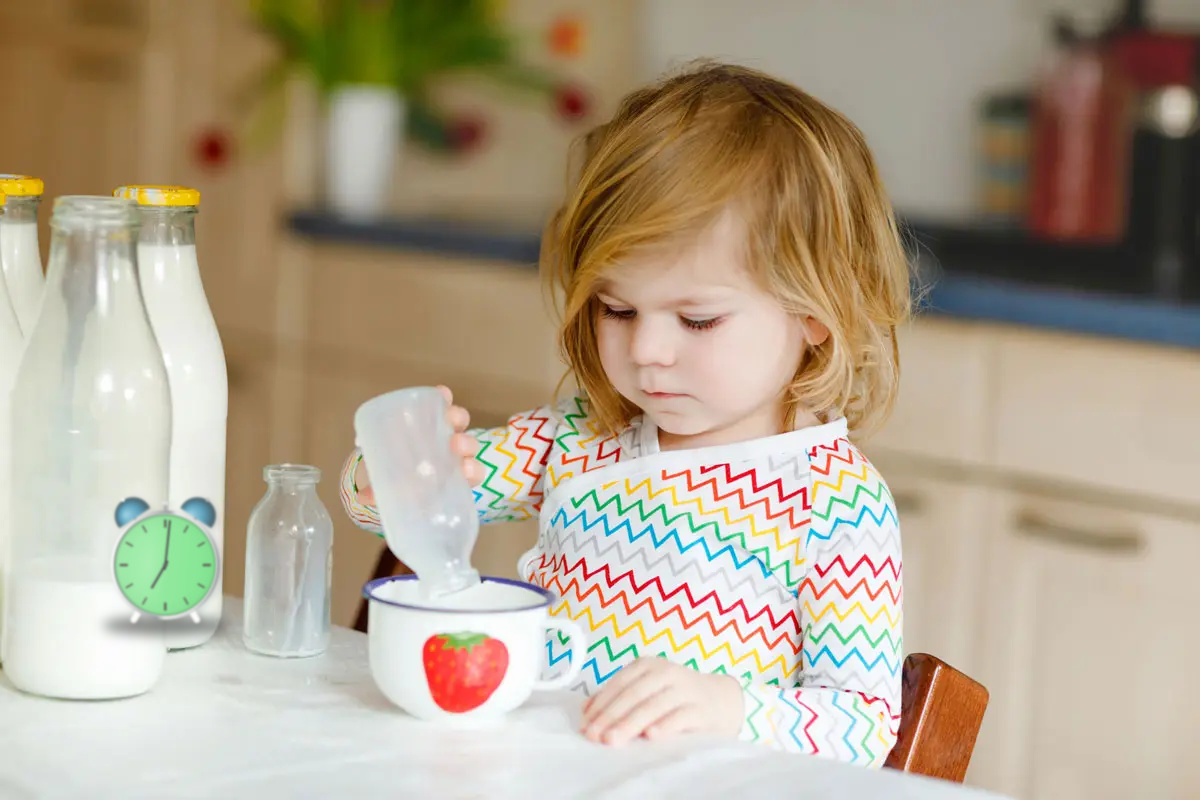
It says 7.01
